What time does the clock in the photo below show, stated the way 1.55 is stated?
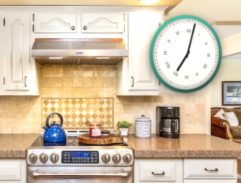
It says 7.02
